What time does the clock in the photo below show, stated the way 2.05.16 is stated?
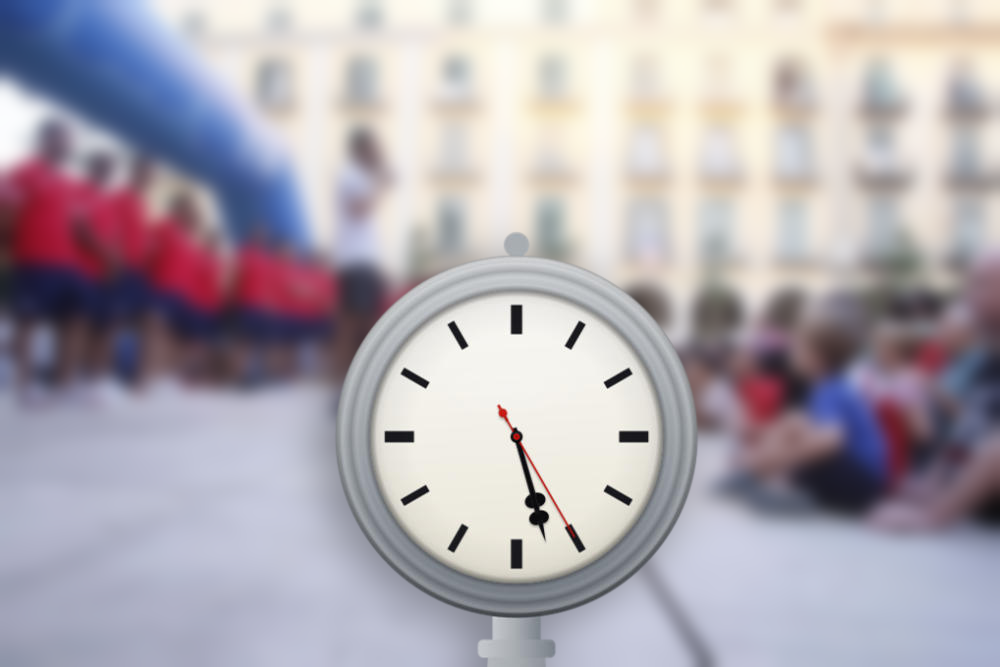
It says 5.27.25
